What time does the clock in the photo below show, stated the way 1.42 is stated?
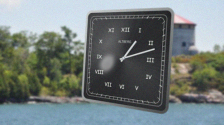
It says 1.12
